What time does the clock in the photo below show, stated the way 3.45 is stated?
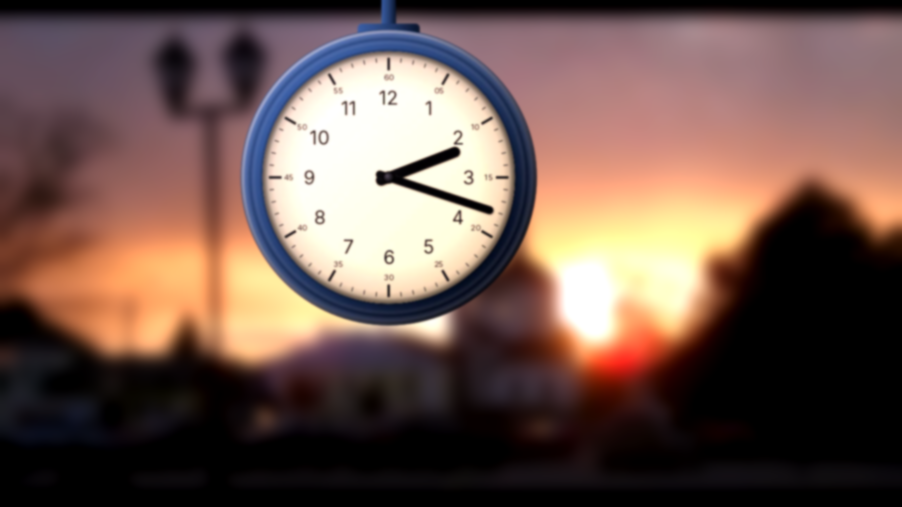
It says 2.18
